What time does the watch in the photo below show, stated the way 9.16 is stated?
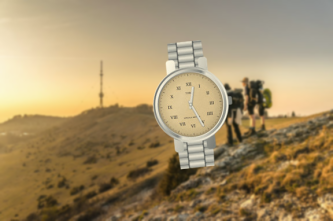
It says 12.26
